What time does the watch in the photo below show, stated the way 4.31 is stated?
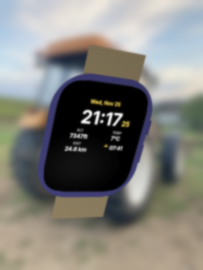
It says 21.17
